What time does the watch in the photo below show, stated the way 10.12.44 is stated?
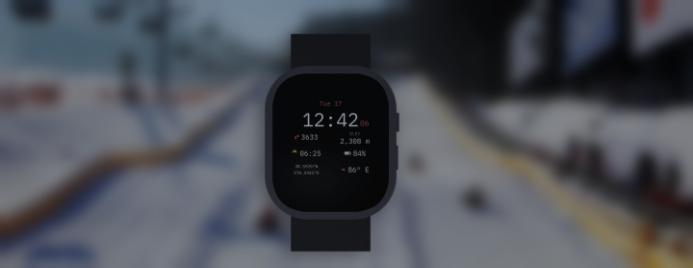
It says 12.42.06
